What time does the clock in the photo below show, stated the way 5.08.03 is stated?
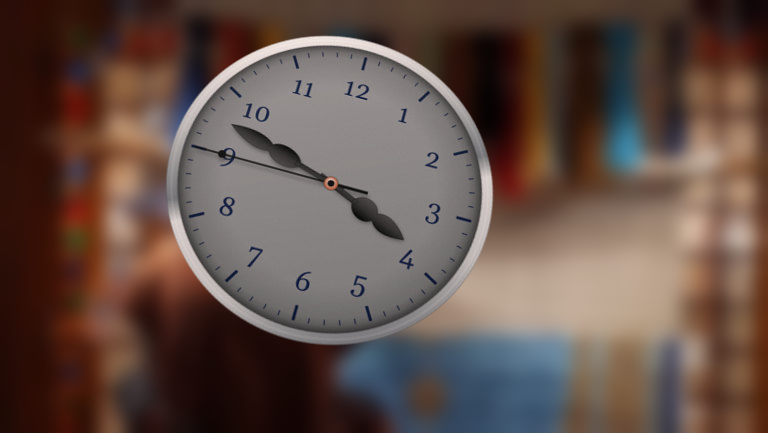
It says 3.47.45
